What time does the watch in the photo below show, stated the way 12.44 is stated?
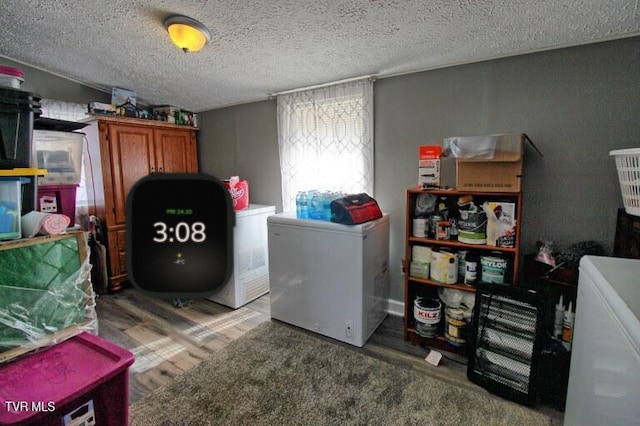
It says 3.08
